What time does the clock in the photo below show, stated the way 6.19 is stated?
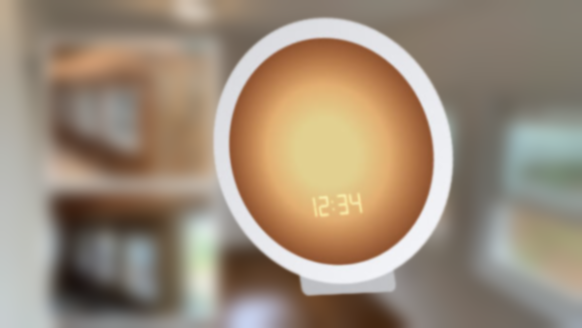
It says 12.34
